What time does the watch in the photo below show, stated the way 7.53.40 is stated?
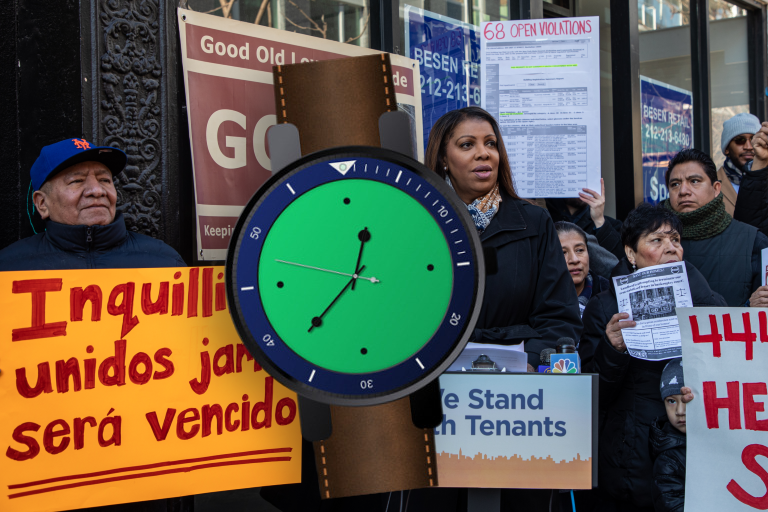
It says 12.37.48
